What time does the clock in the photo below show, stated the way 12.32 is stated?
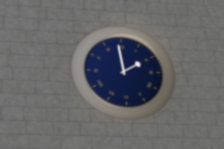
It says 1.59
